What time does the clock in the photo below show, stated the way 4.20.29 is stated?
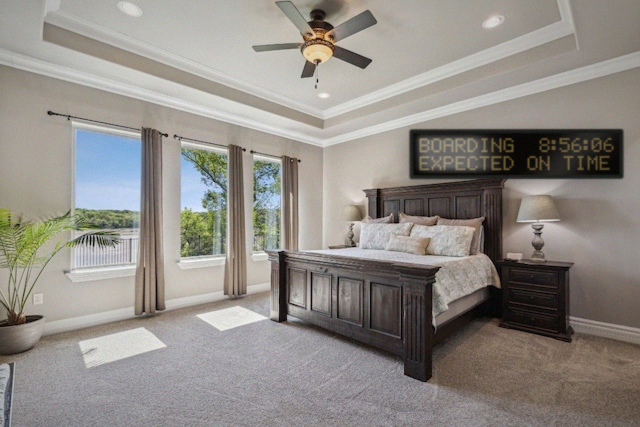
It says 8.56.06
